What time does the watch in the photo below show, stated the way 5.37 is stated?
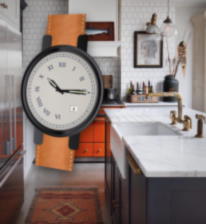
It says 10.15
